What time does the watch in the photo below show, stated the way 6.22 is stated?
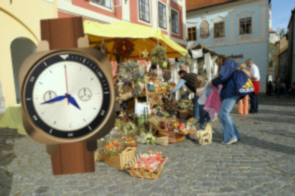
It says 4.43
